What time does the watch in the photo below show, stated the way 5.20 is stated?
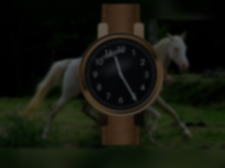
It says 11.25
